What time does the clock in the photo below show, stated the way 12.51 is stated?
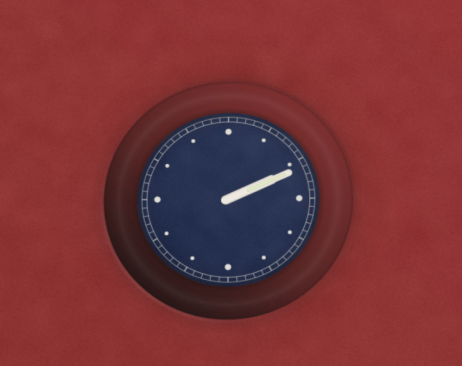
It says 2.11
